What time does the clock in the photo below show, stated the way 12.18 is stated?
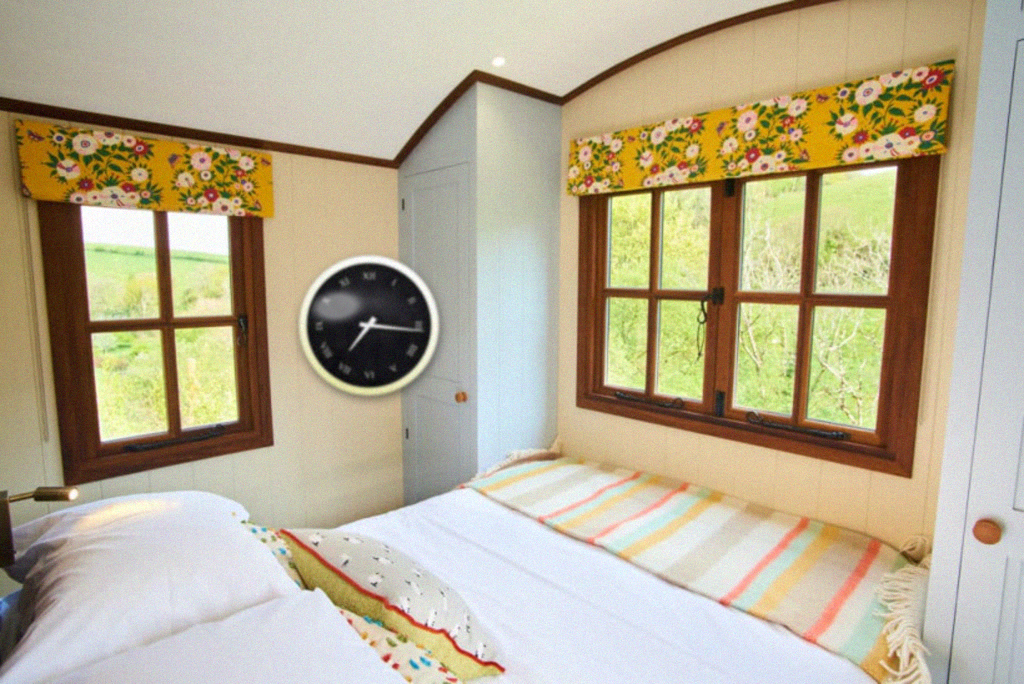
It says 7.16
